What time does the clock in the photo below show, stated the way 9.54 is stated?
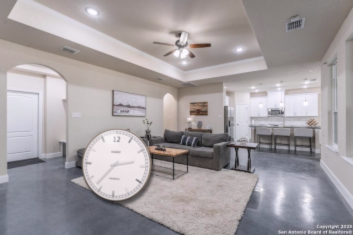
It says 2.37
